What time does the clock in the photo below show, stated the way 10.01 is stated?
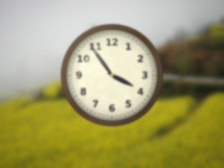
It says 3.54
